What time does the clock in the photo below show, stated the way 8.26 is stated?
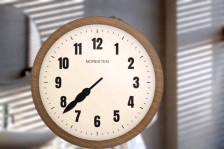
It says 7.38
